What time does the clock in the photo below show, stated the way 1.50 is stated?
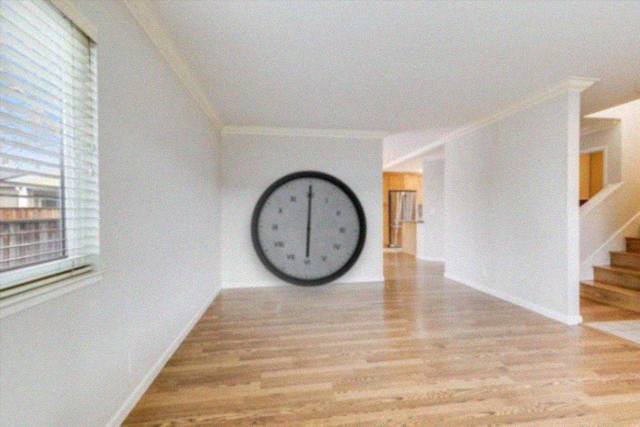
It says 6.00
